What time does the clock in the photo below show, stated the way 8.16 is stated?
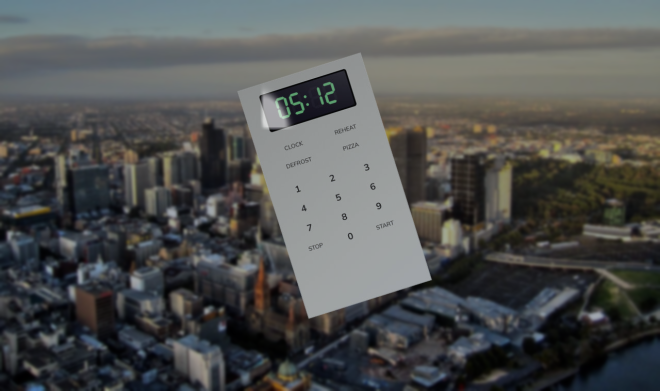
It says 5.12
